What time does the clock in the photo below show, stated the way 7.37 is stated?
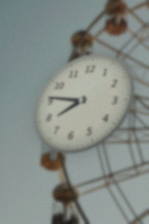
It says 7.46
